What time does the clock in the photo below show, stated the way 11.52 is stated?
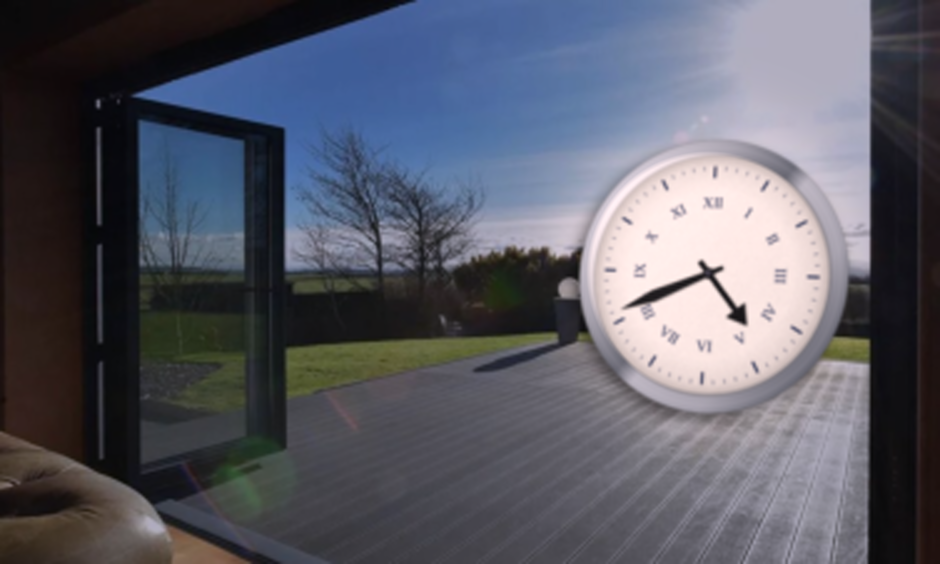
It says 4.41
